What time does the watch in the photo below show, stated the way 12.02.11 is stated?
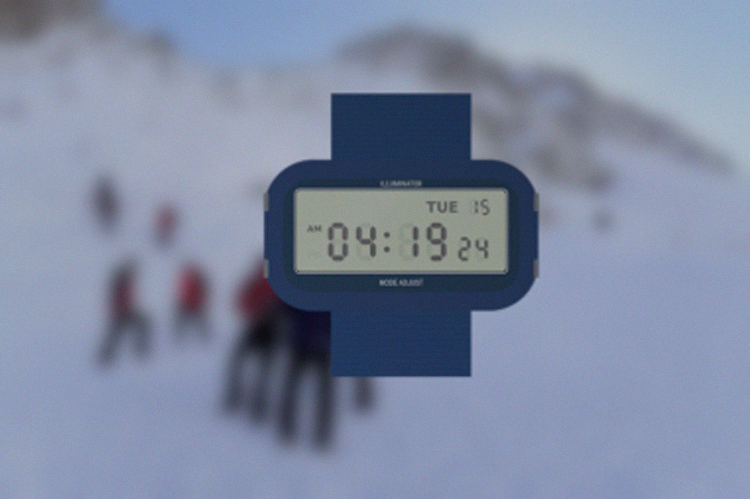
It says 4.19.24
